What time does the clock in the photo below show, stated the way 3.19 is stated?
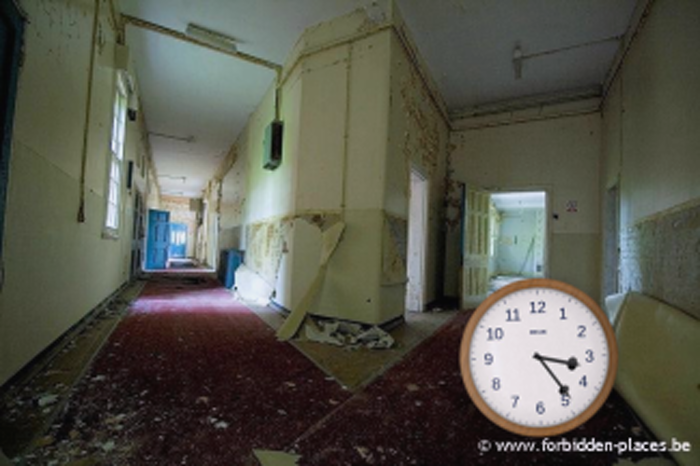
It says 3.24
